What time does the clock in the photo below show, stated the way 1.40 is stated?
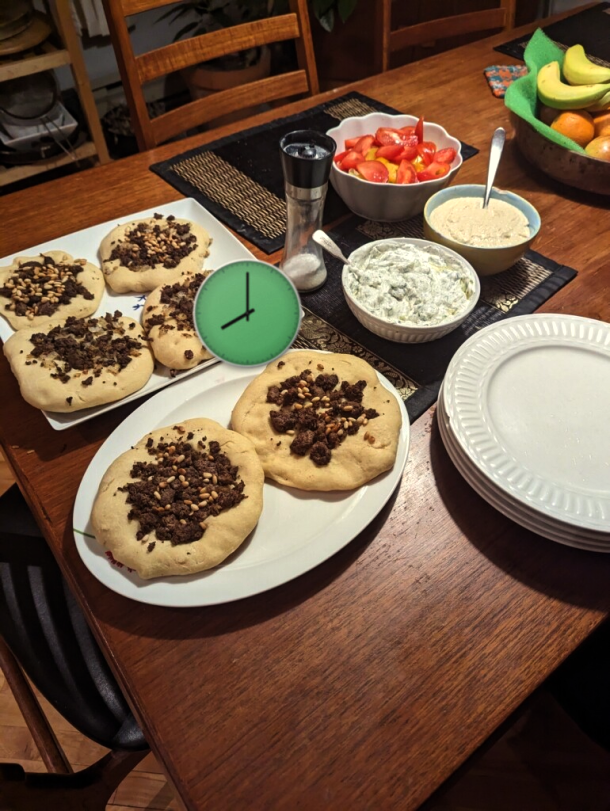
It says 8.00
